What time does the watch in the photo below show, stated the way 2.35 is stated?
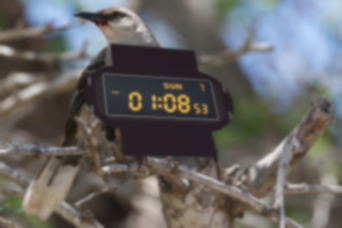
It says 1.08
